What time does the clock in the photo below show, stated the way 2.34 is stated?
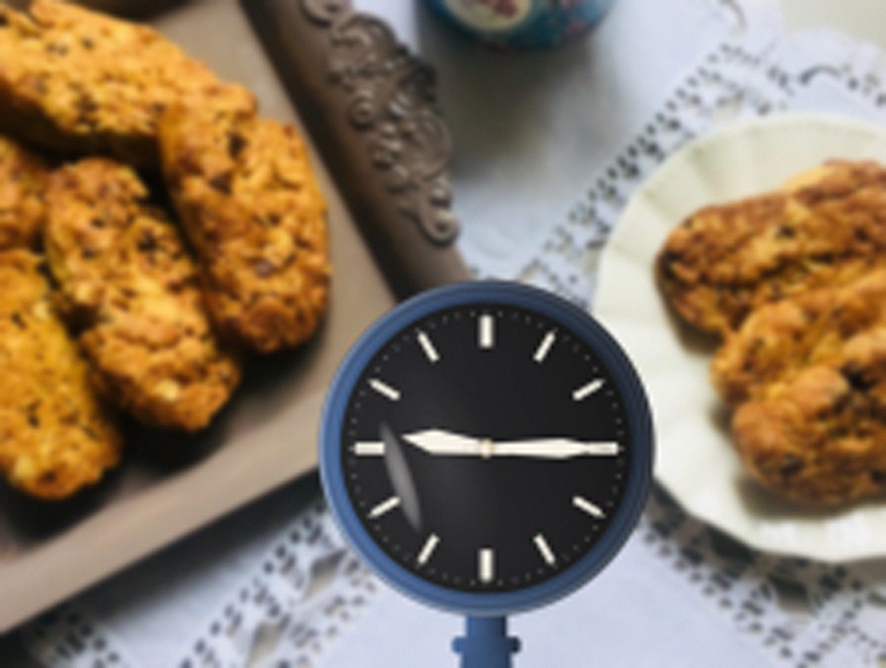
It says 9.15
